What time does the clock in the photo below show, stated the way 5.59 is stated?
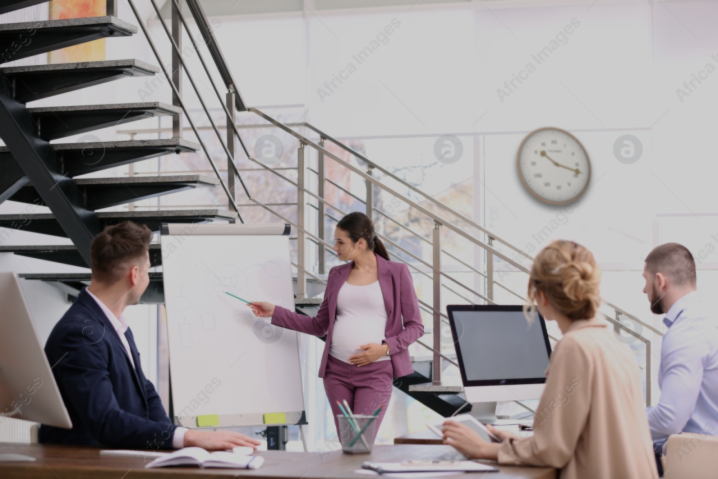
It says 10.18
